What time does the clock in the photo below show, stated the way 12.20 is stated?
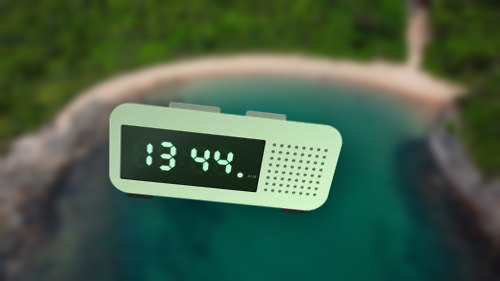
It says 13.44
